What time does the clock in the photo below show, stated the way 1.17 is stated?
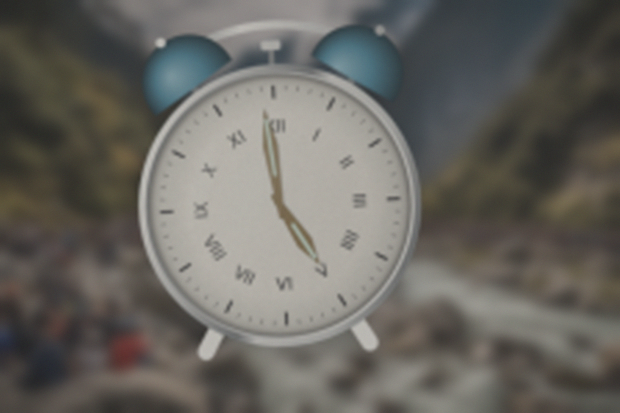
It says 4.59
